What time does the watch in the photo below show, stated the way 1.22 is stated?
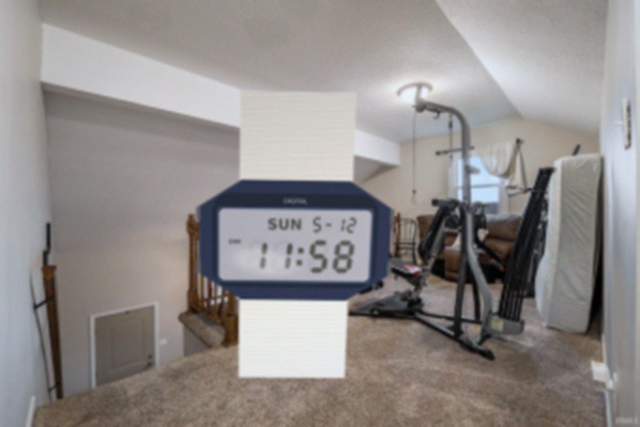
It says 11.58
